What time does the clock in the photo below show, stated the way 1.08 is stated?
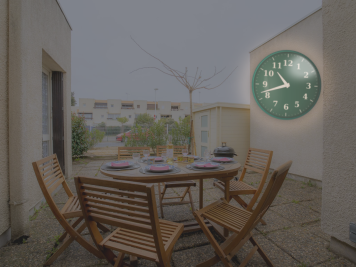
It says 10.42
